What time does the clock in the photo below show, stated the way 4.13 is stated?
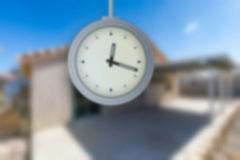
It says 12.18
